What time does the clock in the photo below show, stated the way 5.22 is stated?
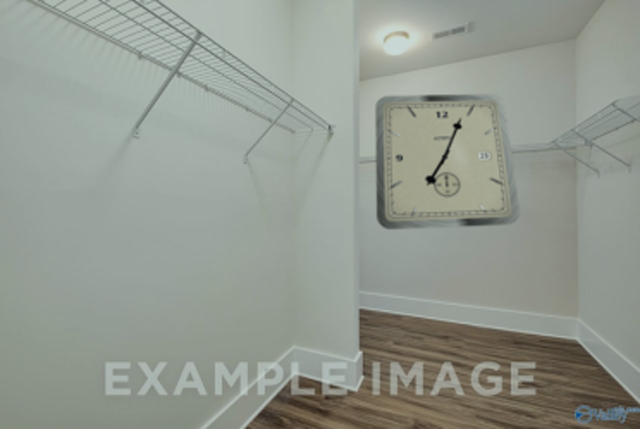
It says 7.04
